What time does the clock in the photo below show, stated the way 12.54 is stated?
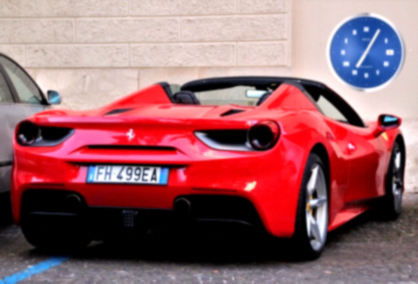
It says 7.05
